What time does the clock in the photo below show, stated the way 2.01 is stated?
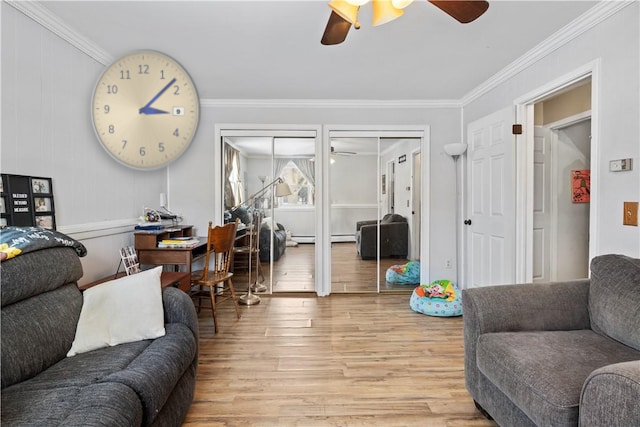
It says 3.08
